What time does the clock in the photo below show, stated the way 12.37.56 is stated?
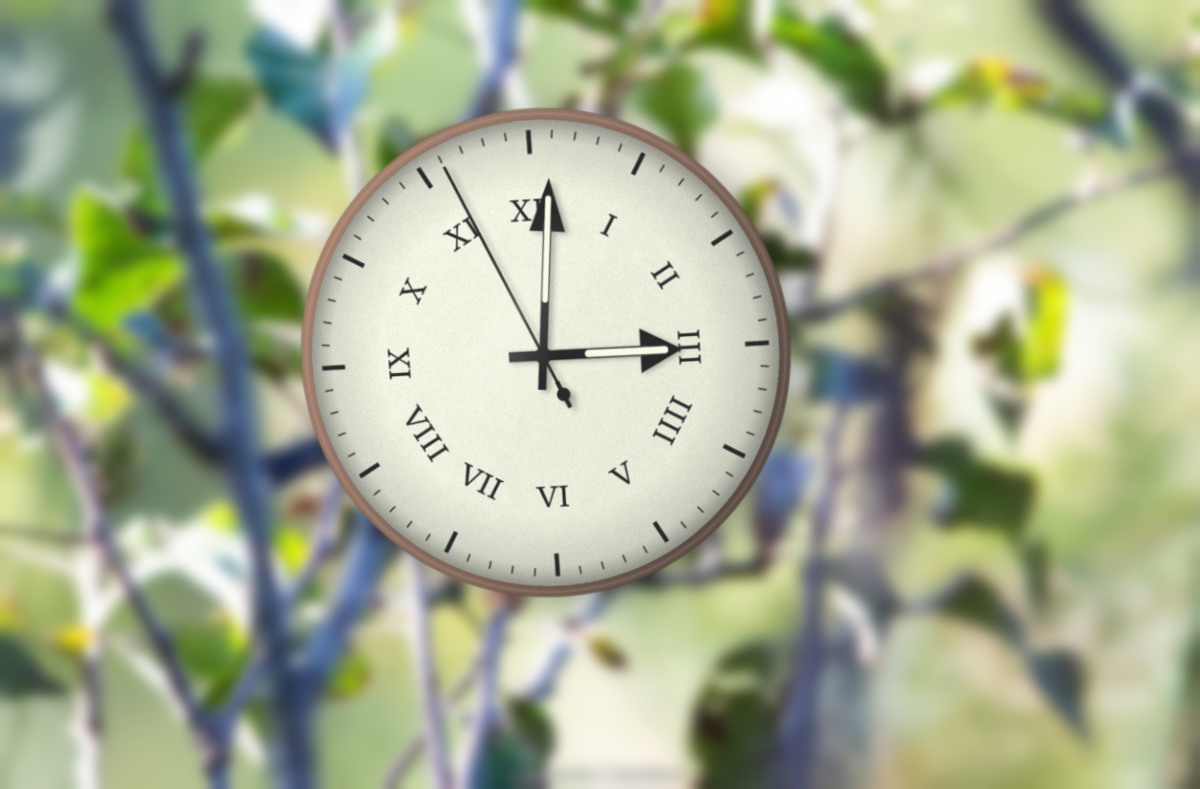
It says 3.00.56
